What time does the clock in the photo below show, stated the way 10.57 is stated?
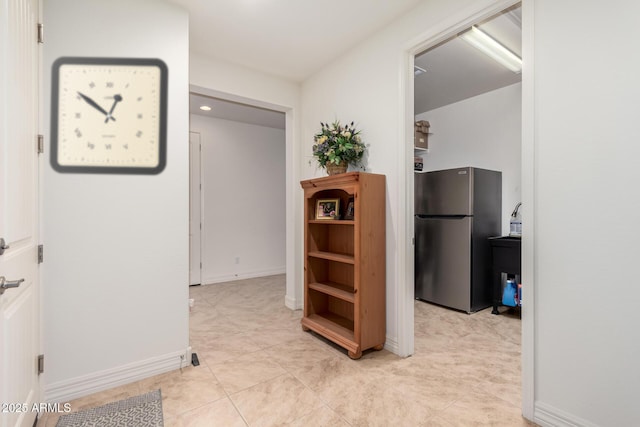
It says 12.51
